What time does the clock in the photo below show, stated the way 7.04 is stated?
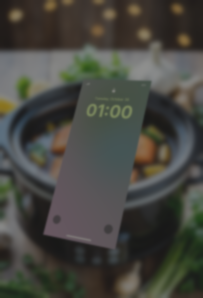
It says 1.00
